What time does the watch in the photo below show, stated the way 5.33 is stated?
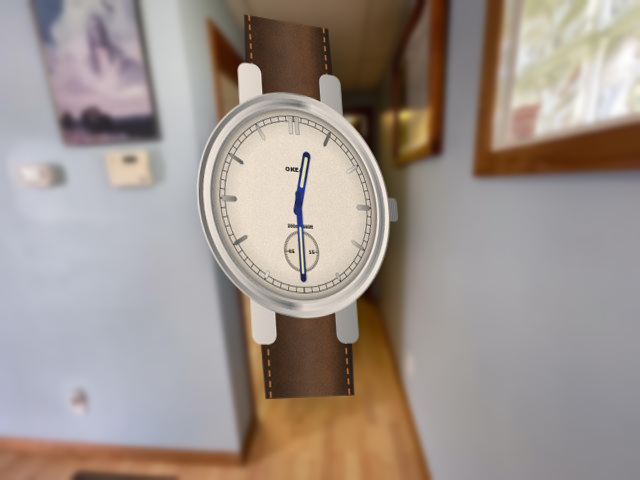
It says 12.30
